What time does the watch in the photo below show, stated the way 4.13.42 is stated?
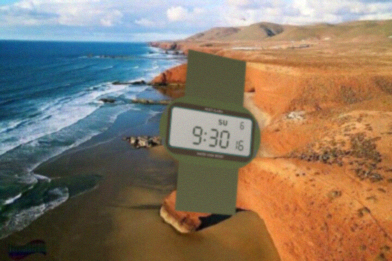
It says 9.30.16
